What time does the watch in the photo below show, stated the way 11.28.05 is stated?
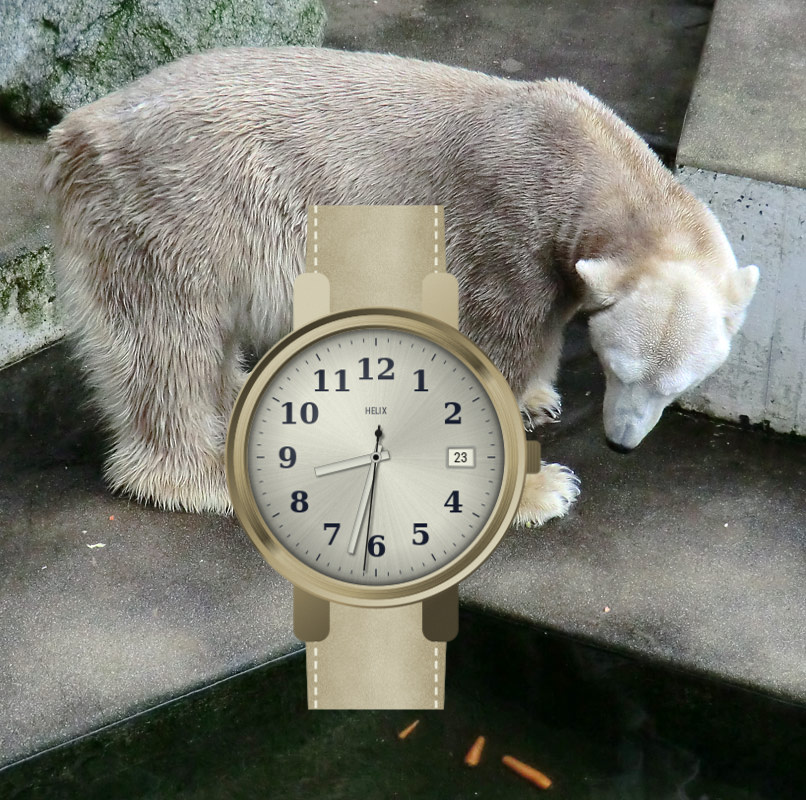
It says 8.32.31
